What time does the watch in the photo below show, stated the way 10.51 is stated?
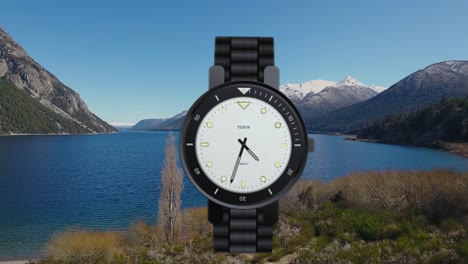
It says 4.33
